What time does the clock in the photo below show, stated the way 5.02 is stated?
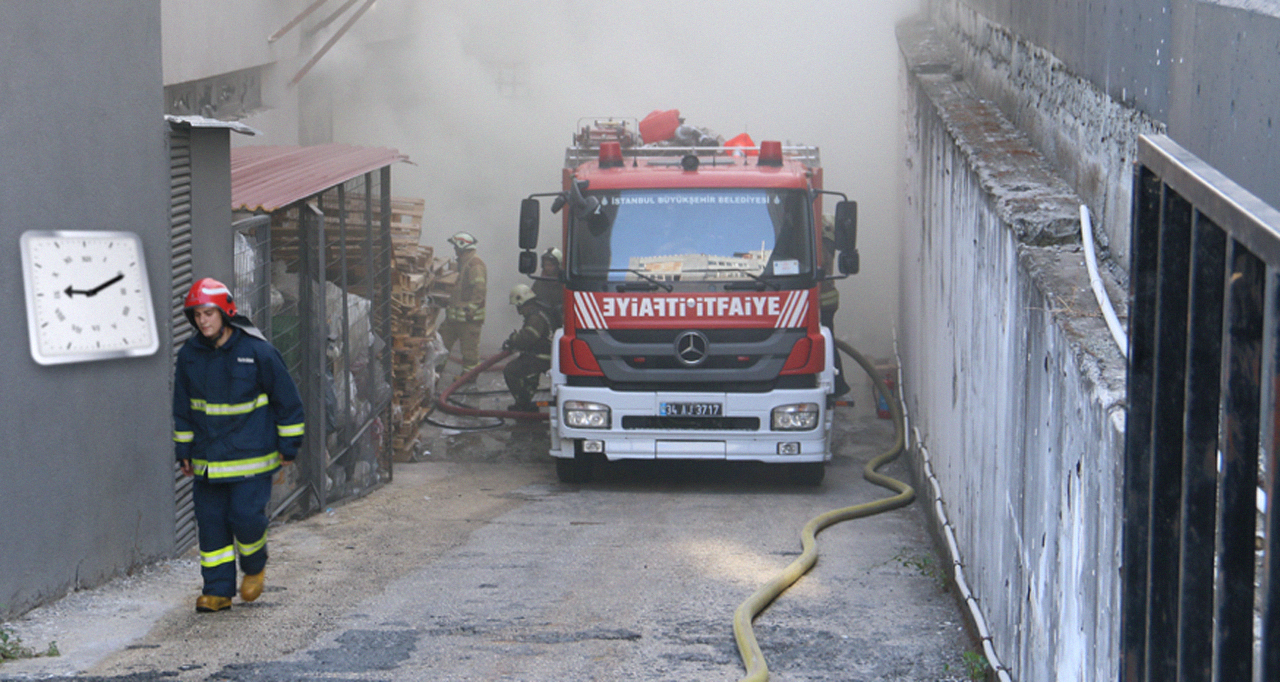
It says 9.11
